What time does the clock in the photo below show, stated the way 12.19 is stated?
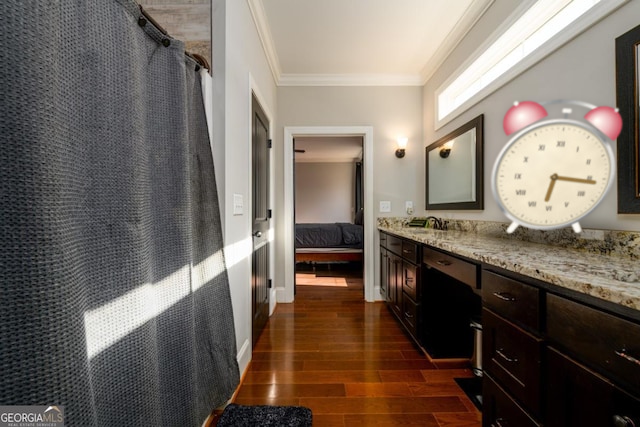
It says 6.16
